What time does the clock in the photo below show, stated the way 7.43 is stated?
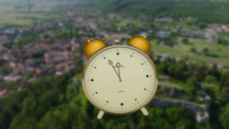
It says 11.56
